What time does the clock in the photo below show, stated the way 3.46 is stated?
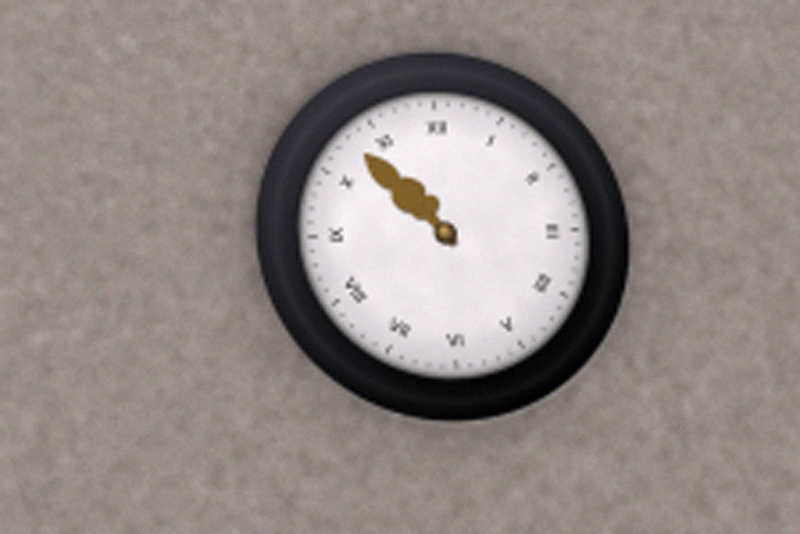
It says 10.53
